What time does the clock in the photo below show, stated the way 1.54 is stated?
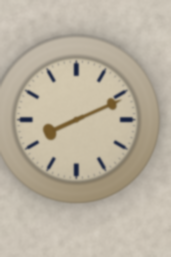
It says 8.11
